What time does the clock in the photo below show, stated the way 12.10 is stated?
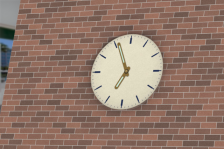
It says 6.56
